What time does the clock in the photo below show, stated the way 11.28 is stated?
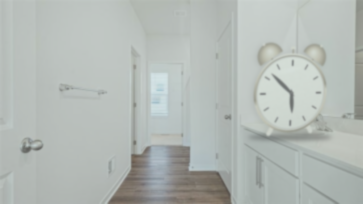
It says 5.52
